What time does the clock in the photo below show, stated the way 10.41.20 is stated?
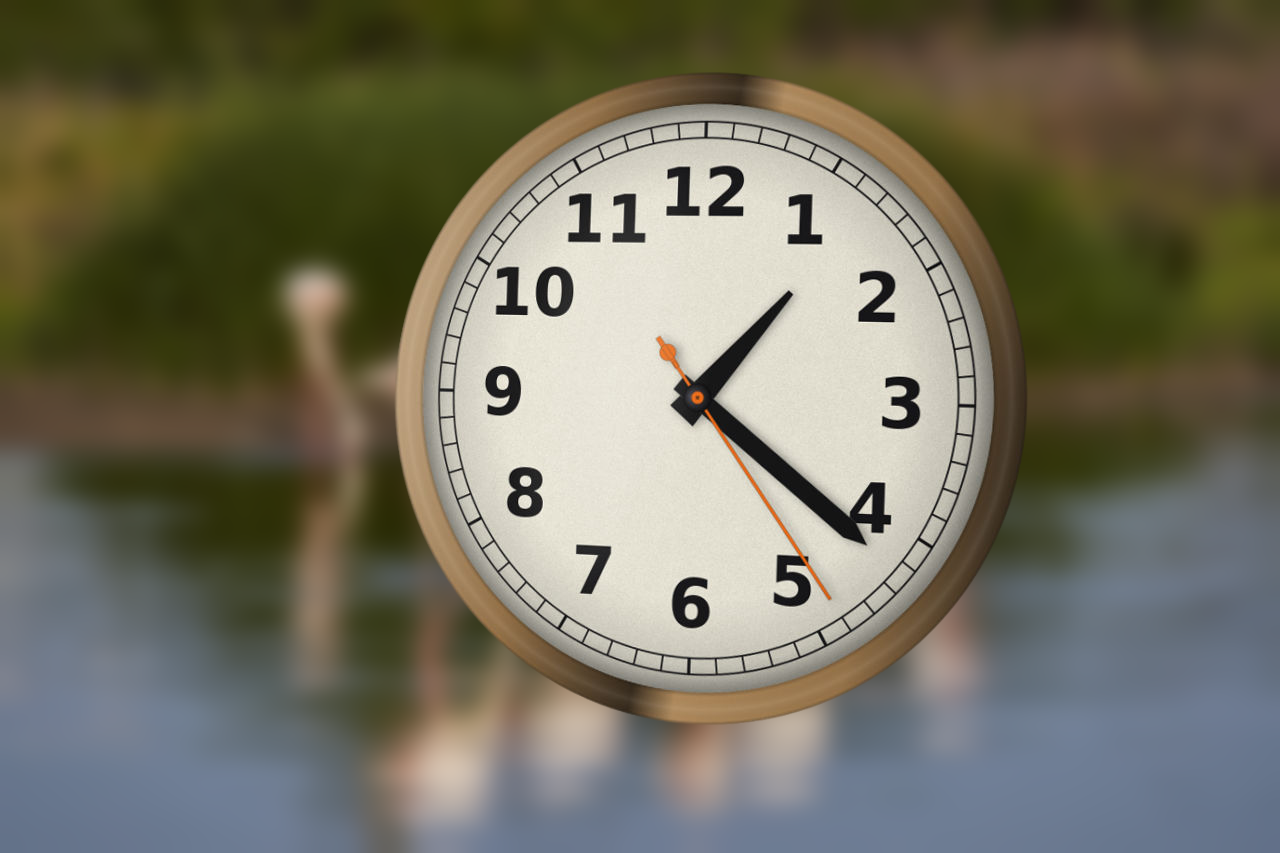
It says 1.21.24
